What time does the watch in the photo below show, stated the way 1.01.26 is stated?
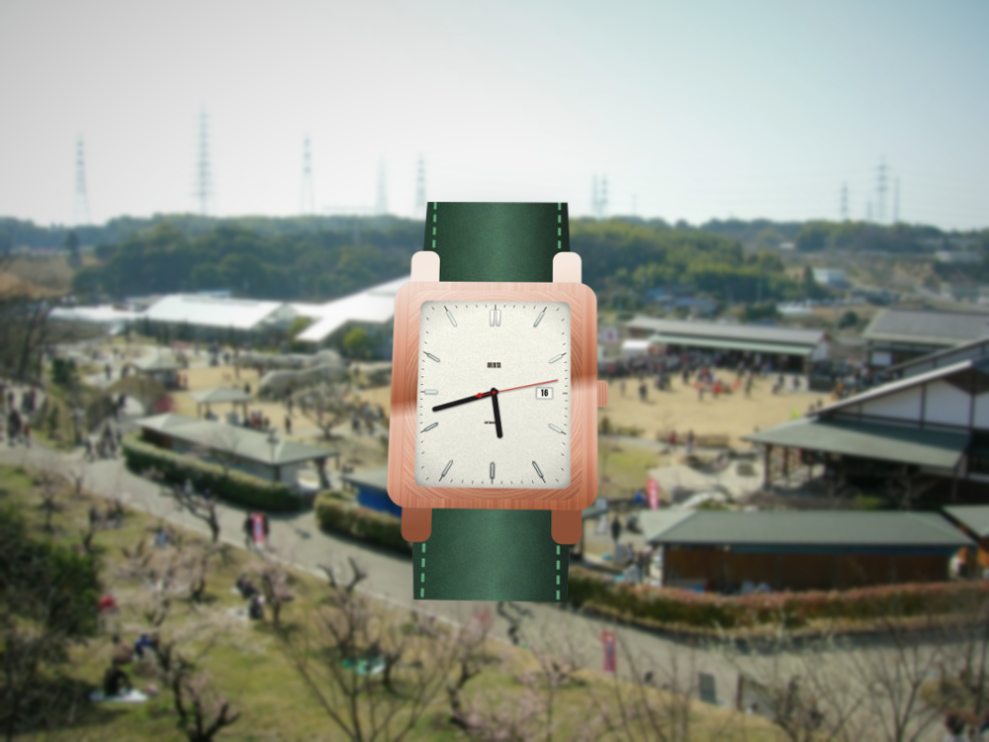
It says 5.42.13
